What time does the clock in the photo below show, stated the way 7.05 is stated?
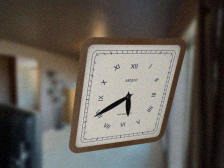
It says 5.40
